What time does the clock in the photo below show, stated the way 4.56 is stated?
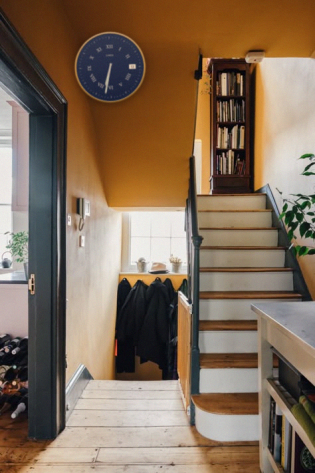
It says 6.32
